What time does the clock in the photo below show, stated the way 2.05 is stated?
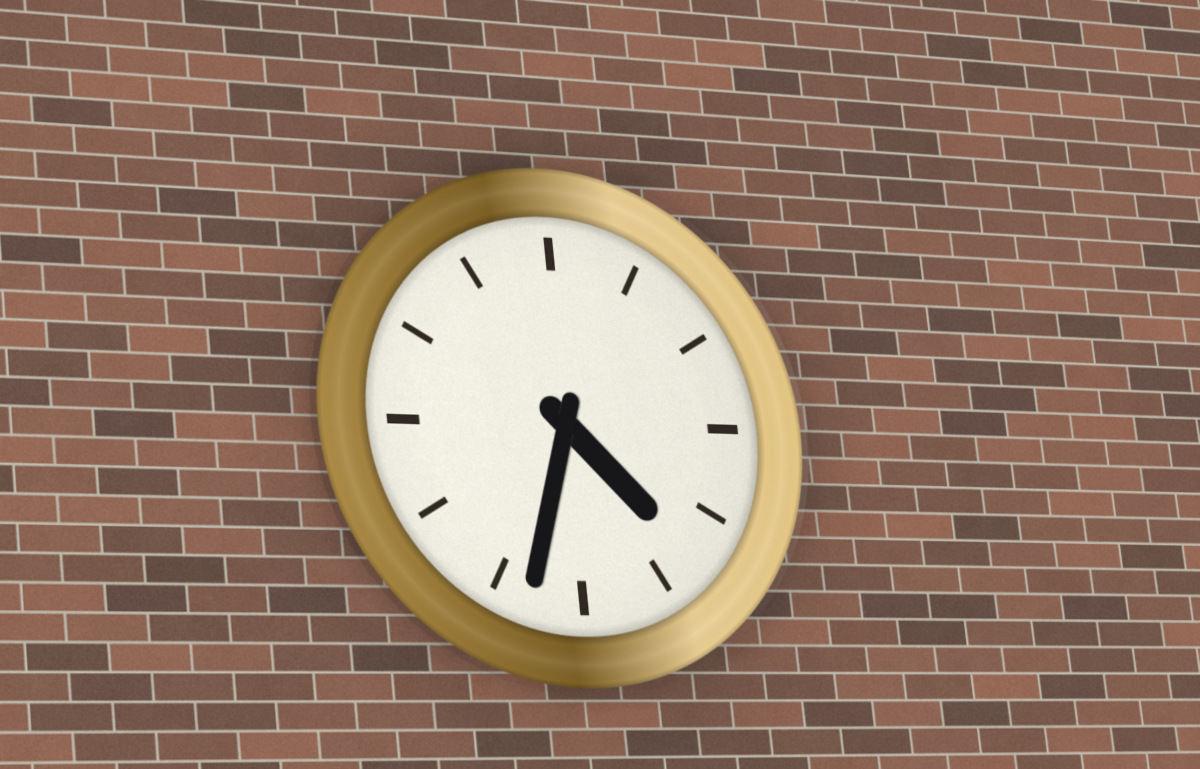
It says 4.33
